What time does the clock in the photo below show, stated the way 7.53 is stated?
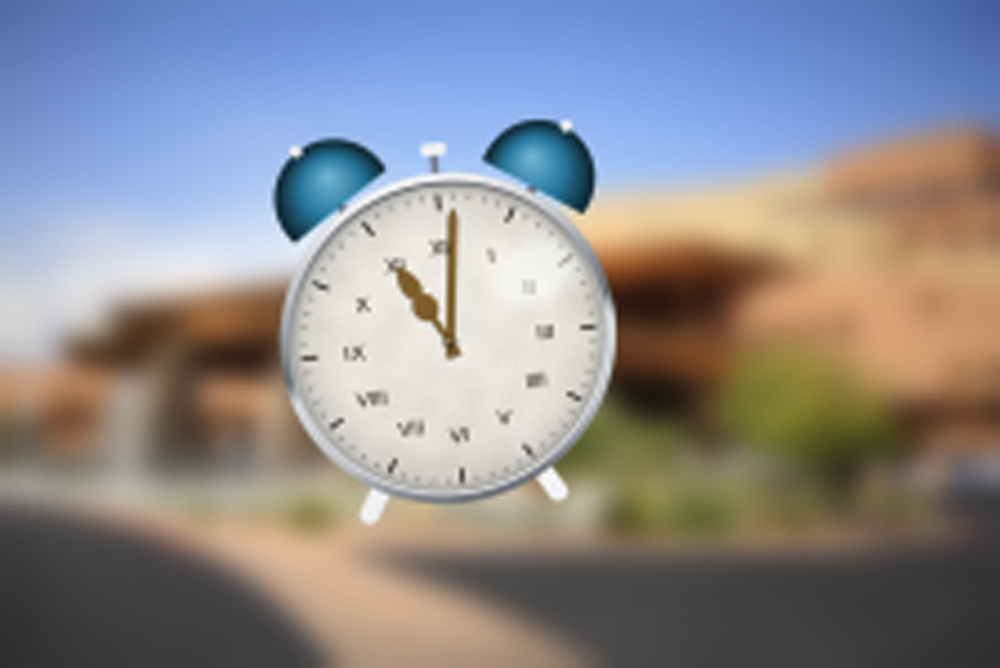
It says 11.01
